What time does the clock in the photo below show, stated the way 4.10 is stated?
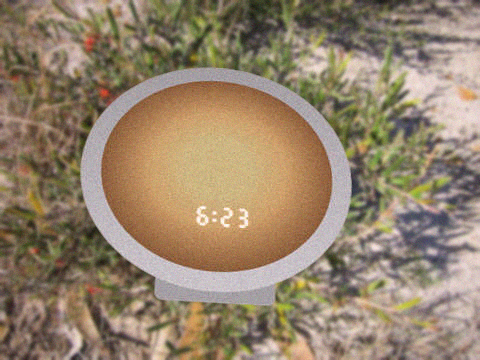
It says 6.23
